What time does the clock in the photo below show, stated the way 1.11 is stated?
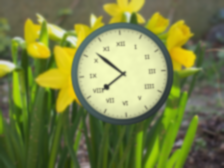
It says 7.52
